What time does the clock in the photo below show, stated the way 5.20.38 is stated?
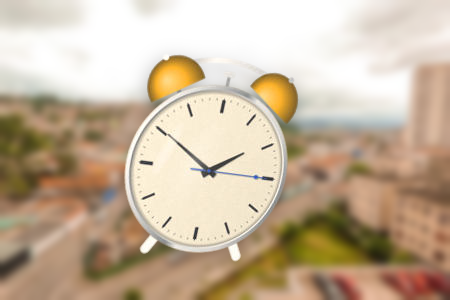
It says 1.50.15
